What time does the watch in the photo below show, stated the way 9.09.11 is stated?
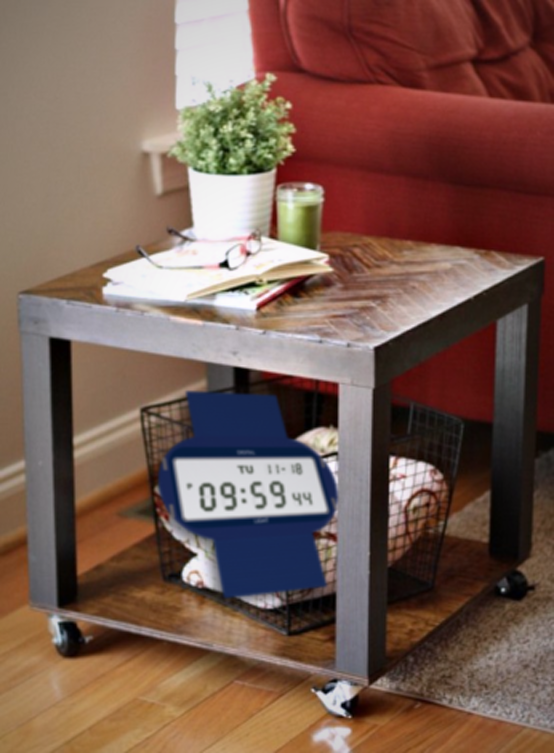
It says 9.59.44
